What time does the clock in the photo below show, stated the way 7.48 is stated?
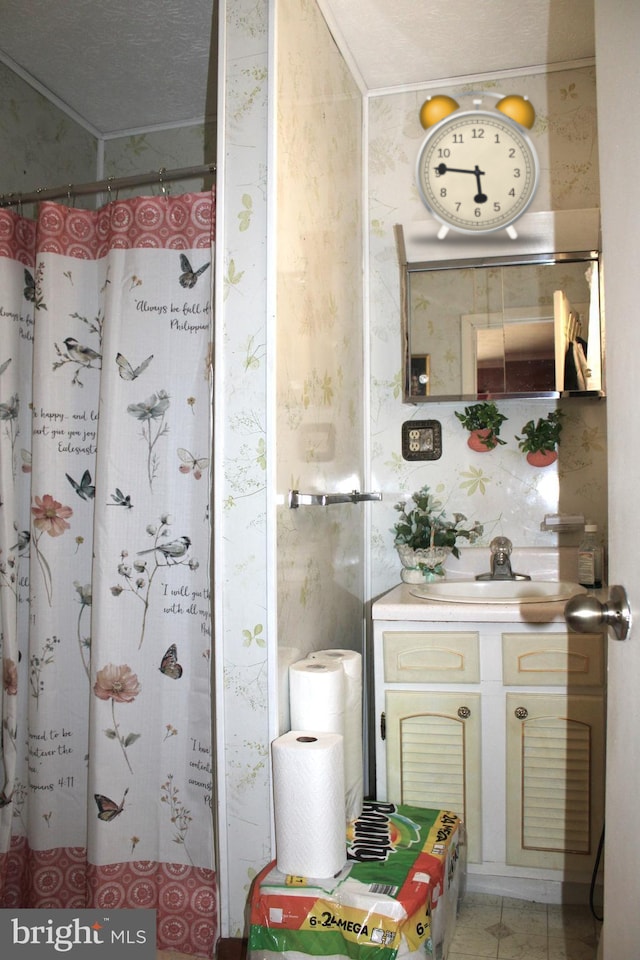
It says 5.46
